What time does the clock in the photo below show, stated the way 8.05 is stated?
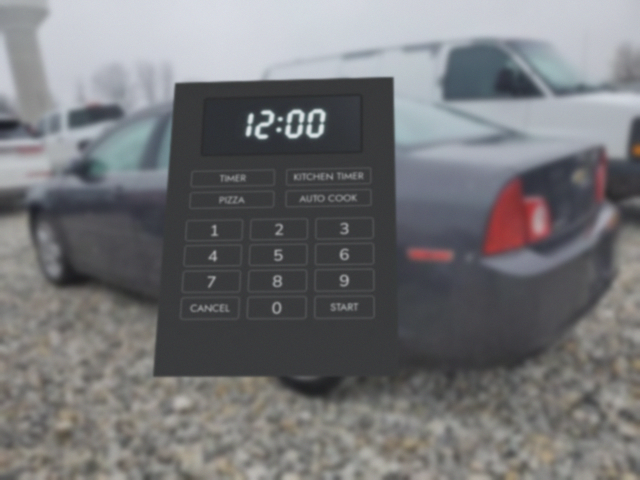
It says 12.00
